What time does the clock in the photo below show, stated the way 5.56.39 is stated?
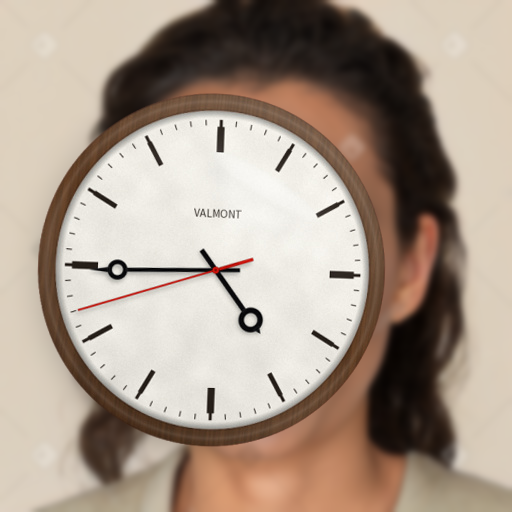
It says 4.44.42
